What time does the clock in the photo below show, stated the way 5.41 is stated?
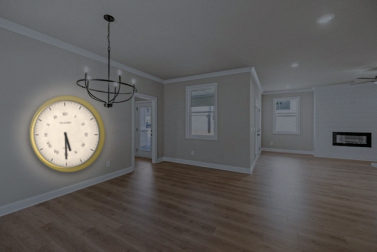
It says 5.30
